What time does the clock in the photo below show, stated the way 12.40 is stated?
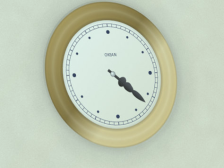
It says 4.22
